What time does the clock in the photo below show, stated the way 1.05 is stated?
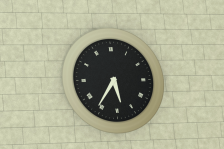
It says 5.36
